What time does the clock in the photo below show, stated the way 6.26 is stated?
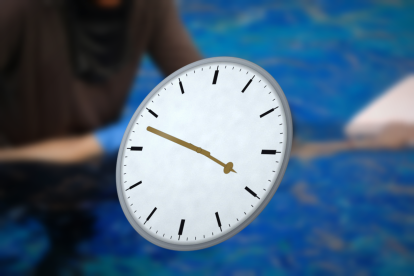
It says 3.48
